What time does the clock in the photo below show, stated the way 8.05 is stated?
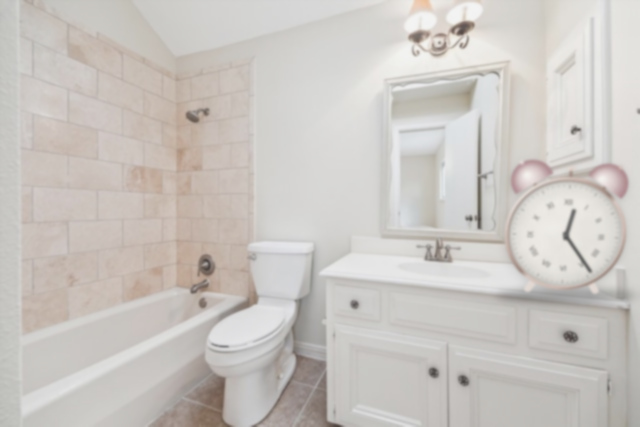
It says 12.24
